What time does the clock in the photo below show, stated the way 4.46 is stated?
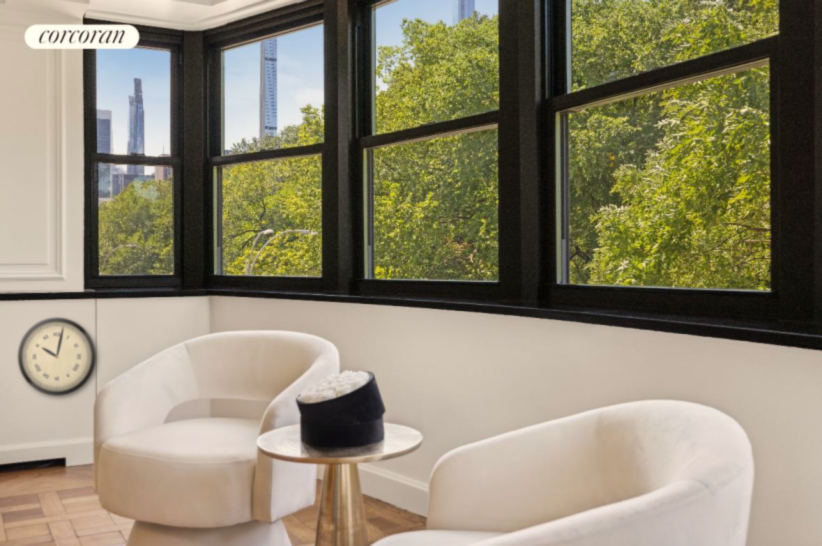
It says 10.02
